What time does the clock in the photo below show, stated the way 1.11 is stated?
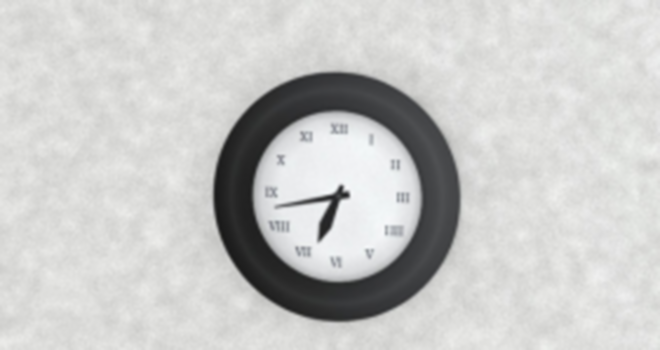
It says 6.43
